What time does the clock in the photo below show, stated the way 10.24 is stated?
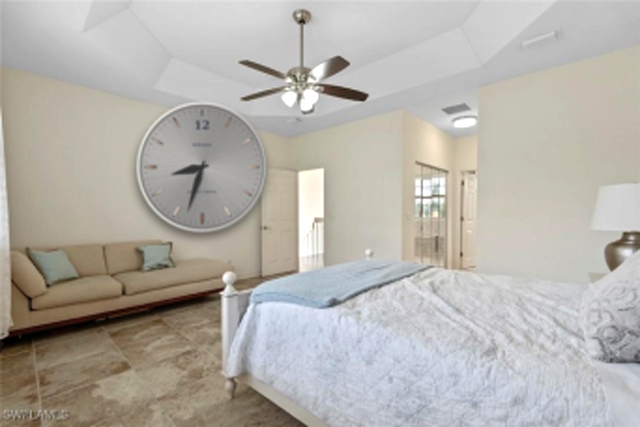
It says 8.33
